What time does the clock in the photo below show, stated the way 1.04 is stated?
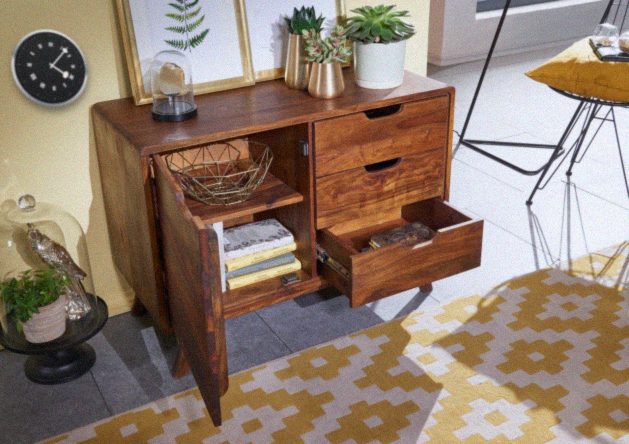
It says 4.07
